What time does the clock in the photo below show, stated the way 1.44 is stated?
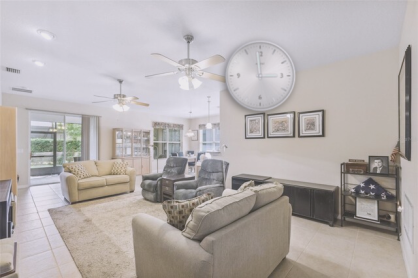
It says 2.59
